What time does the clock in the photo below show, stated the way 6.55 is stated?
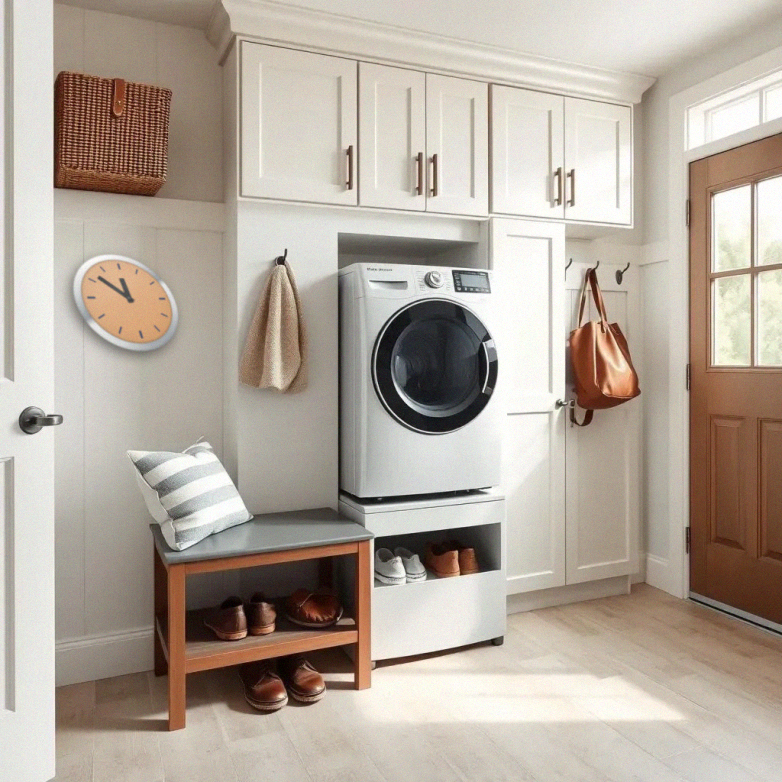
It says 11.52
